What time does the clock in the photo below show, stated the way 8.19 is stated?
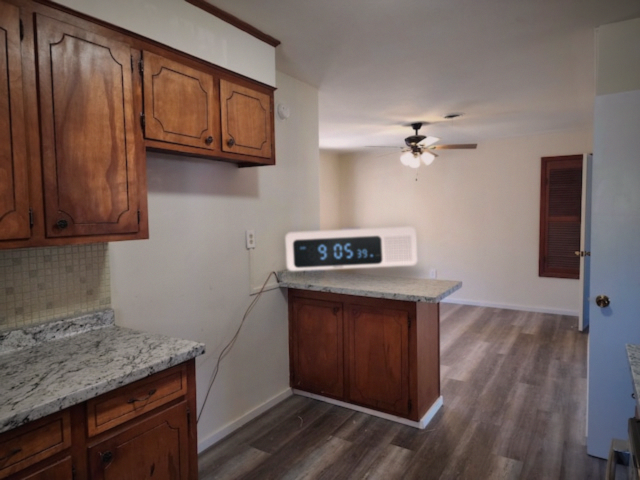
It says 9.05
